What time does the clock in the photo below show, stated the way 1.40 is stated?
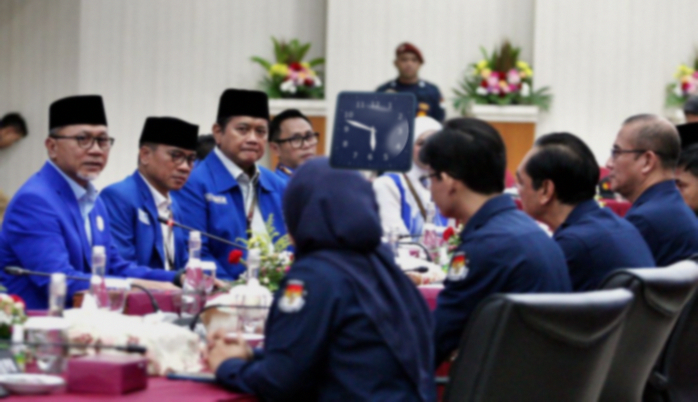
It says 5.48
